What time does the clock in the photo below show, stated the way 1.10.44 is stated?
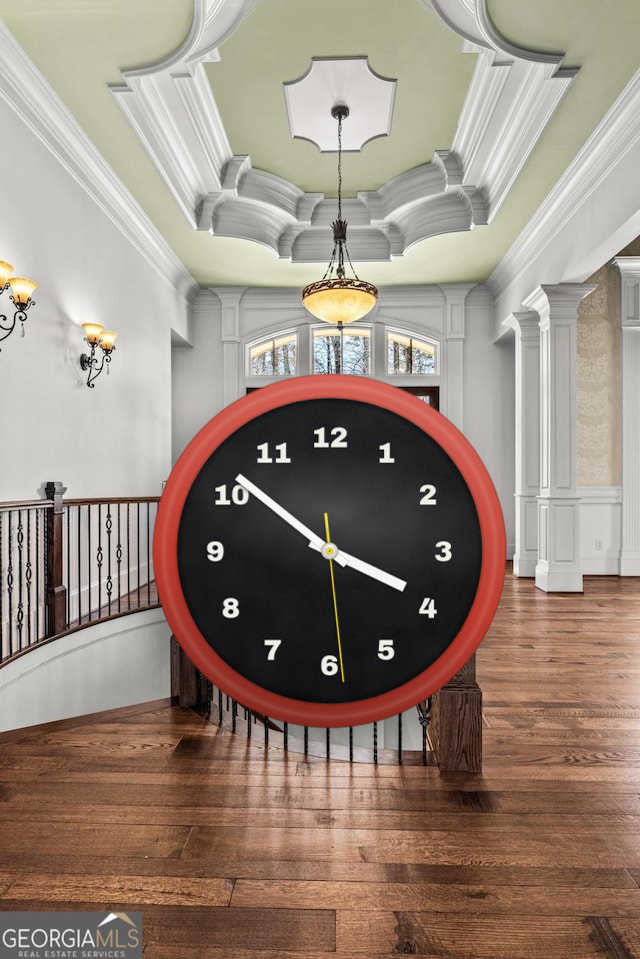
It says 3.51.29
